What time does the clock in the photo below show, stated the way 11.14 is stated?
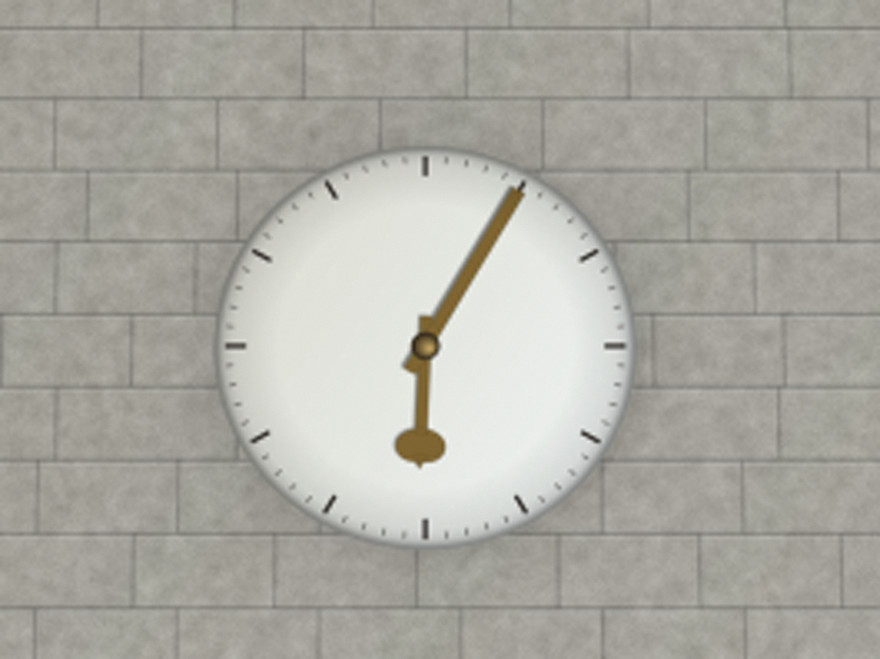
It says 6.05
